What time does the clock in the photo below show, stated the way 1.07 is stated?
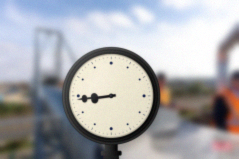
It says 8.44
